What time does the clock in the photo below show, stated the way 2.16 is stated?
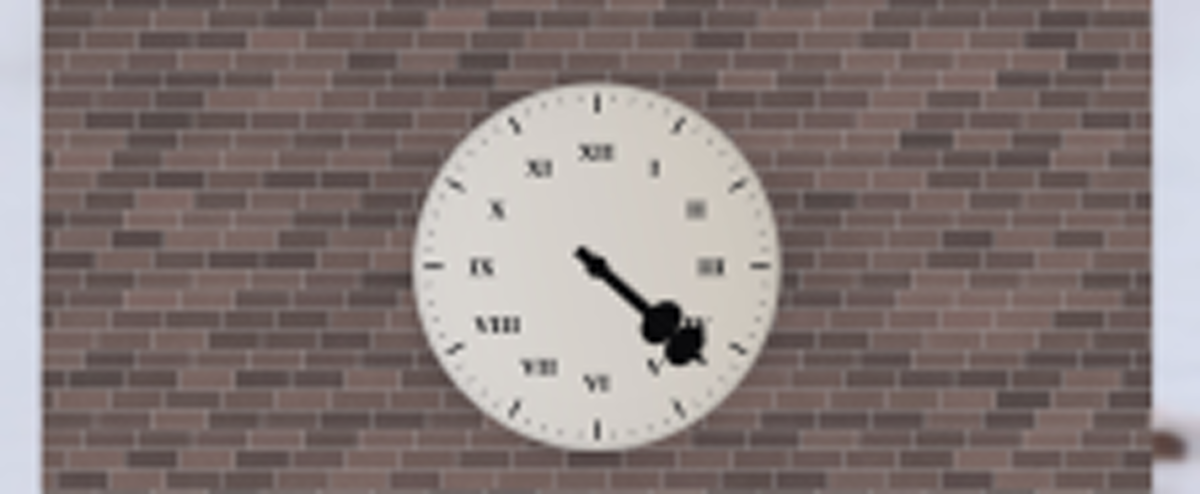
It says 4.22
